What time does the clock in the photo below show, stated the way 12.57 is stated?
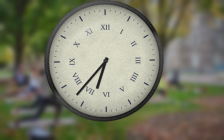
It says 6.37
